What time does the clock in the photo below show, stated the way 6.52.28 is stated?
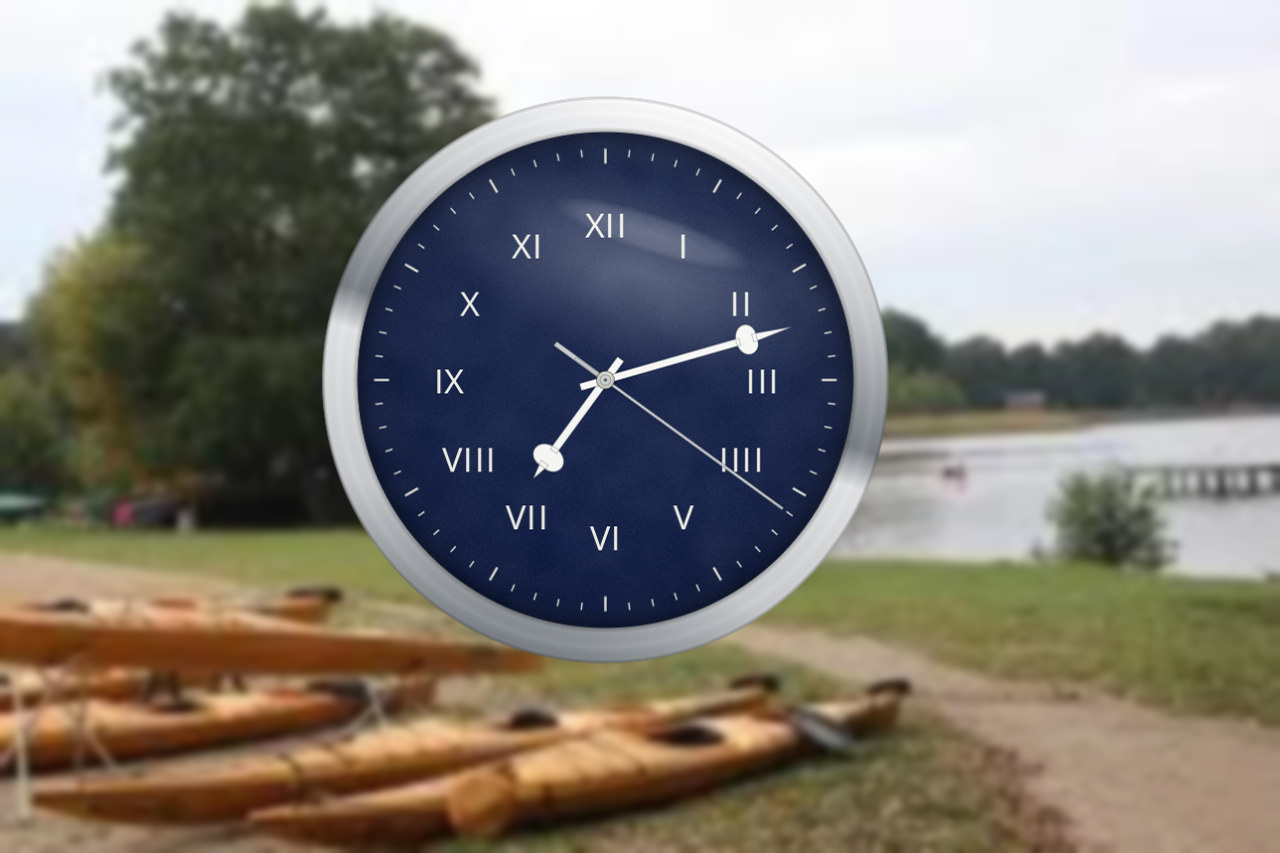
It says 7.12.21
